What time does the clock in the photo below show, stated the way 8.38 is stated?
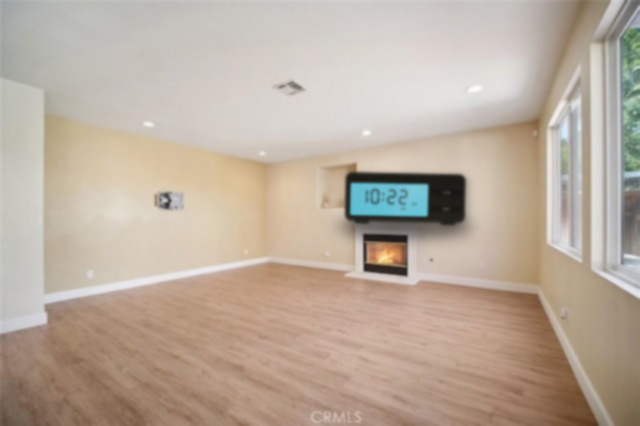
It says 10.22
